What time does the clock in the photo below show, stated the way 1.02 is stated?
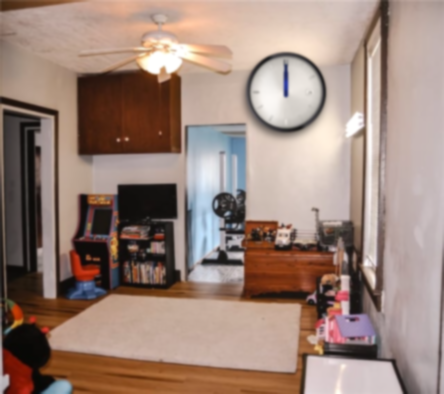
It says 12.00
